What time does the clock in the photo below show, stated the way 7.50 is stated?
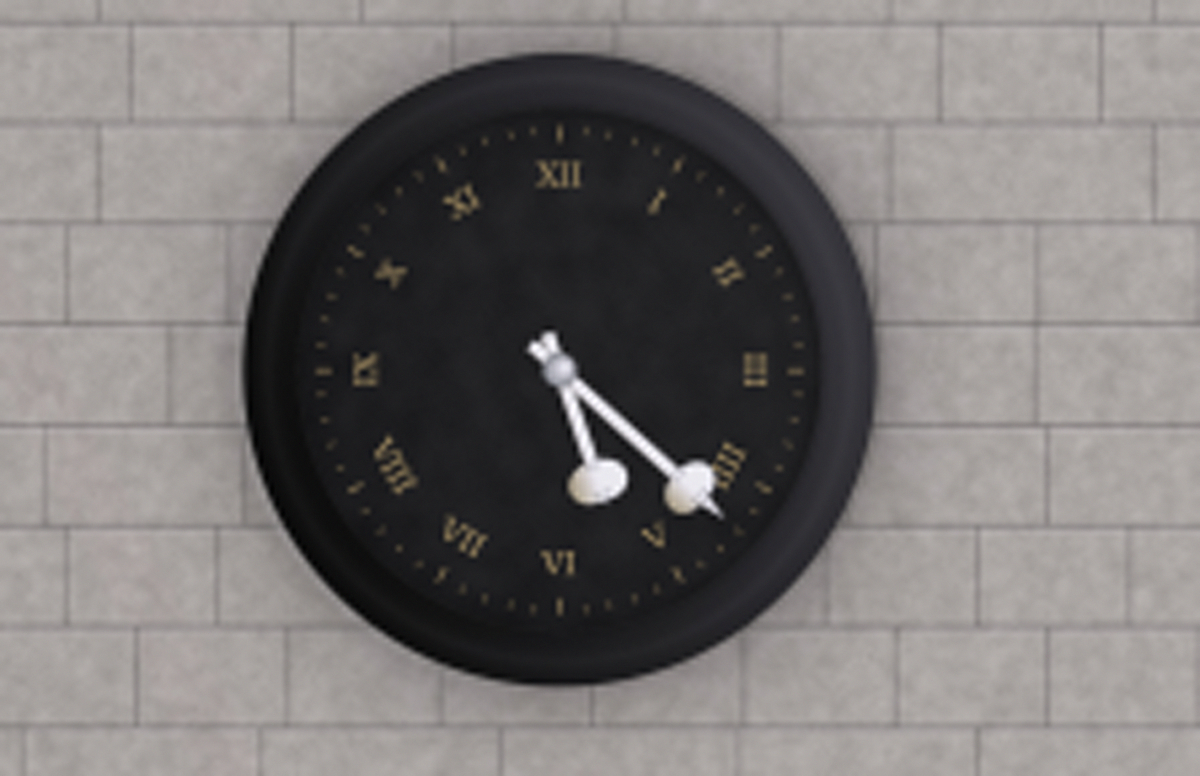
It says 5.22
